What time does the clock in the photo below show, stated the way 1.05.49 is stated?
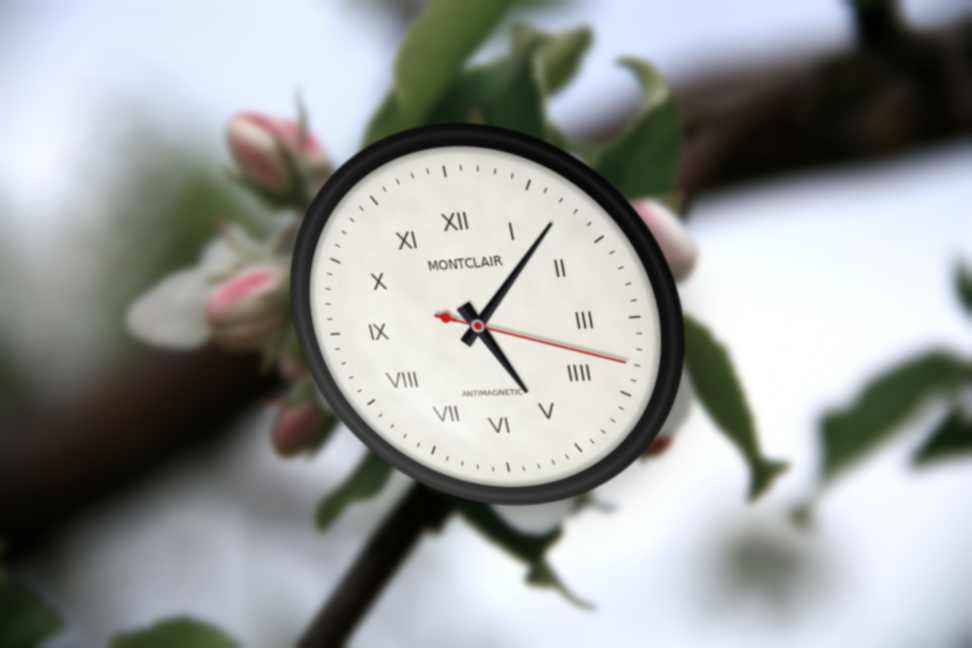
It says 5.07.18
